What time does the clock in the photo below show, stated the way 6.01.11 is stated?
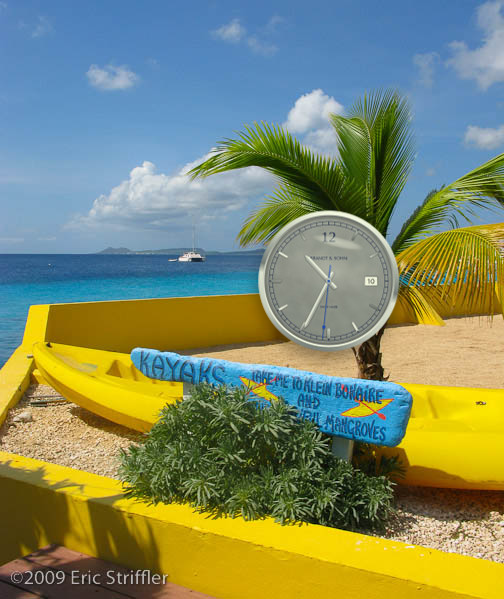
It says 10.34.31
